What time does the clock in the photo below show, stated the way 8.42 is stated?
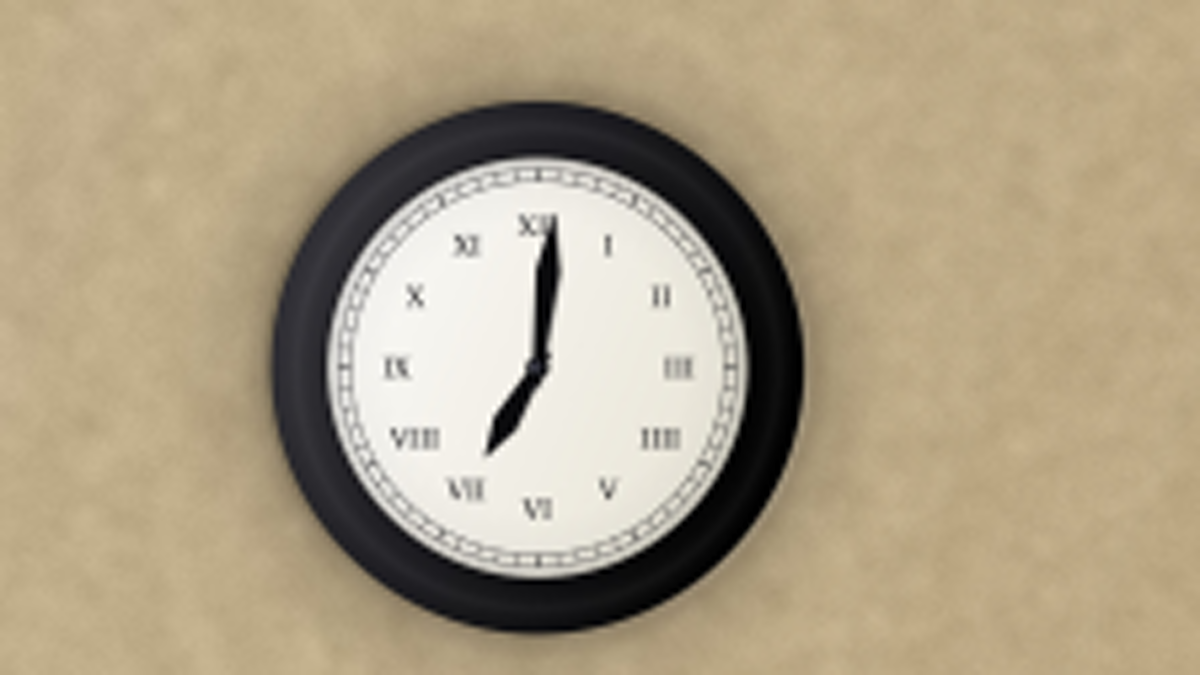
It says 7.01
